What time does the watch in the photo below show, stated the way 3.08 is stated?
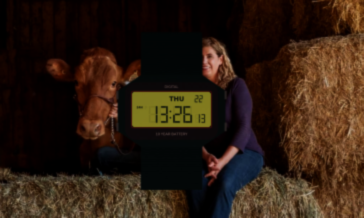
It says 13.26
